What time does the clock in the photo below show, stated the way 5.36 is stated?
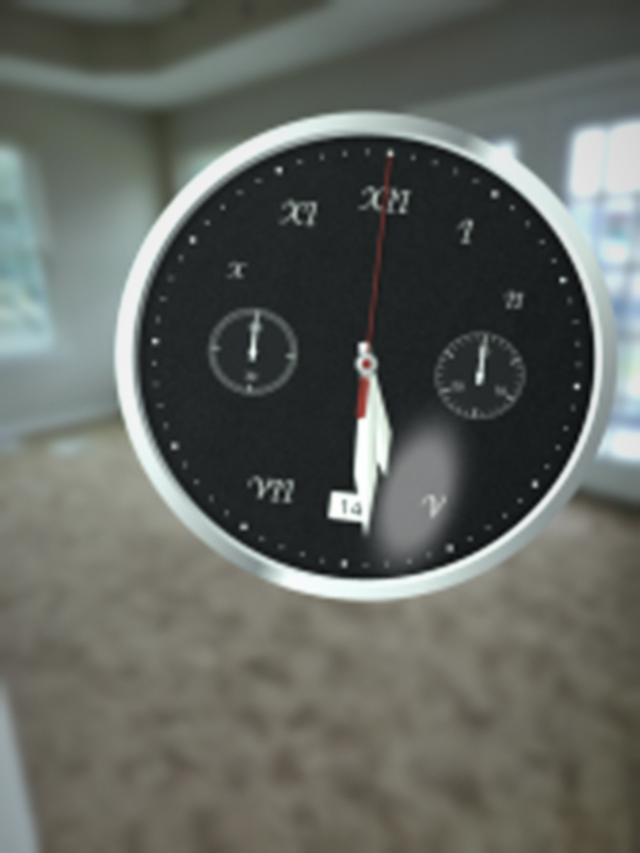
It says 5.29
